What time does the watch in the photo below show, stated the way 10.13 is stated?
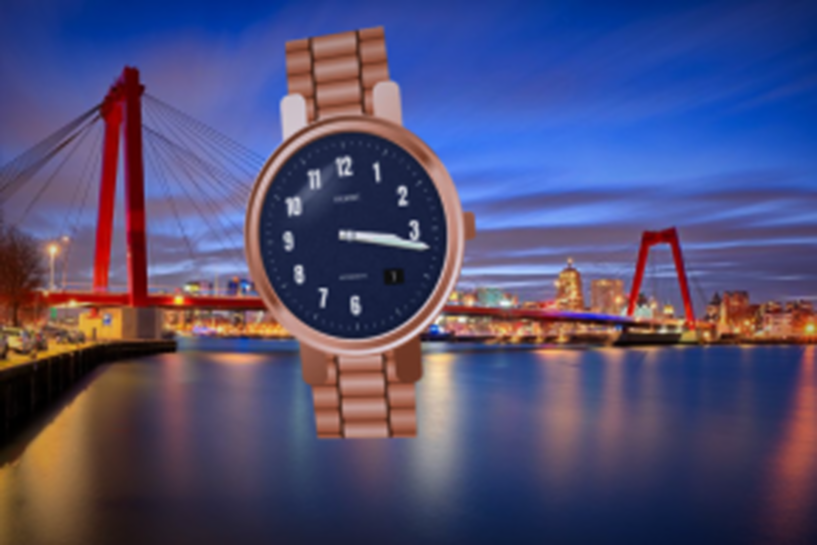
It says 3.17
